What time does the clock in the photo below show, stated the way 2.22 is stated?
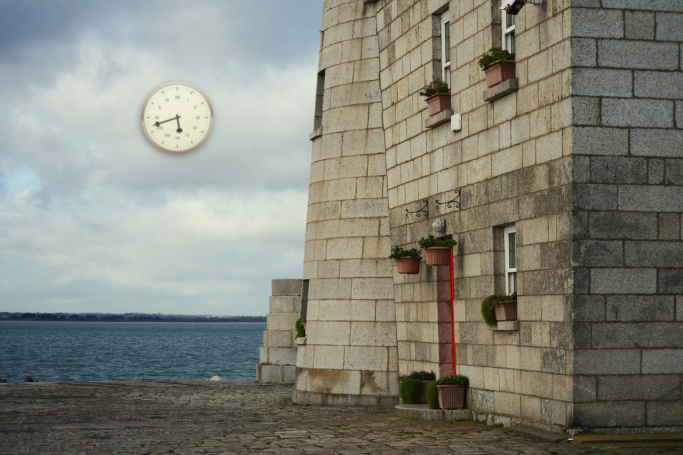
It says 5.42
